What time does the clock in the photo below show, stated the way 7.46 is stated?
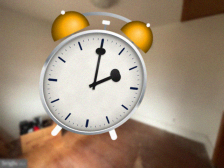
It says 2.00
